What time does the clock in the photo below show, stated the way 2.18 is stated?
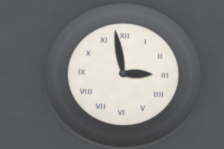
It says 2.58
